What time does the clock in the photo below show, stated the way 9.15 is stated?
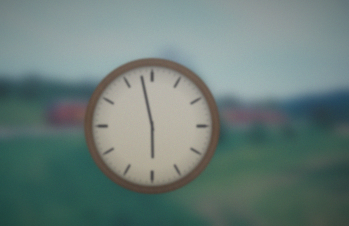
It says 5.58
